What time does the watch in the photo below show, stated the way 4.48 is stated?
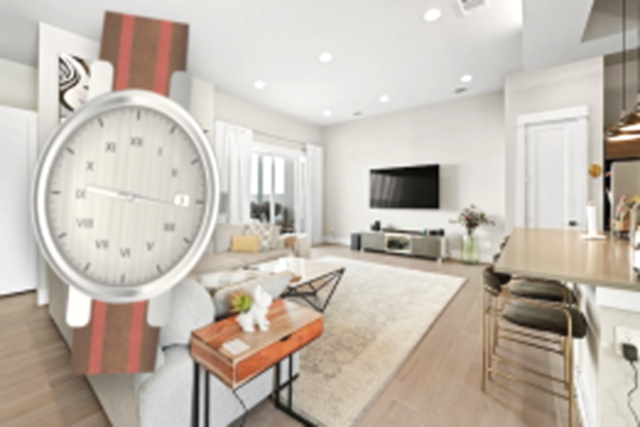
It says 9.16
